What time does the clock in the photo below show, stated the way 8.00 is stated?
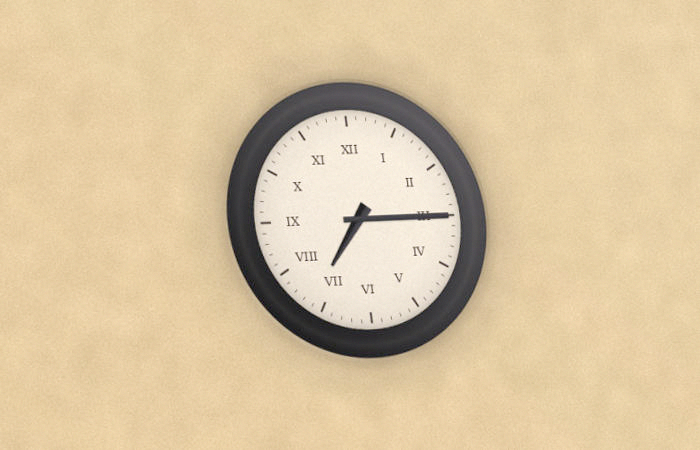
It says 7.15
